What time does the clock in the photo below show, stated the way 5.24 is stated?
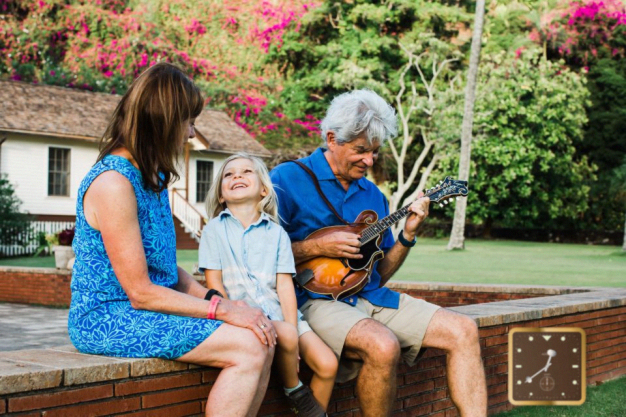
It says 12.39
